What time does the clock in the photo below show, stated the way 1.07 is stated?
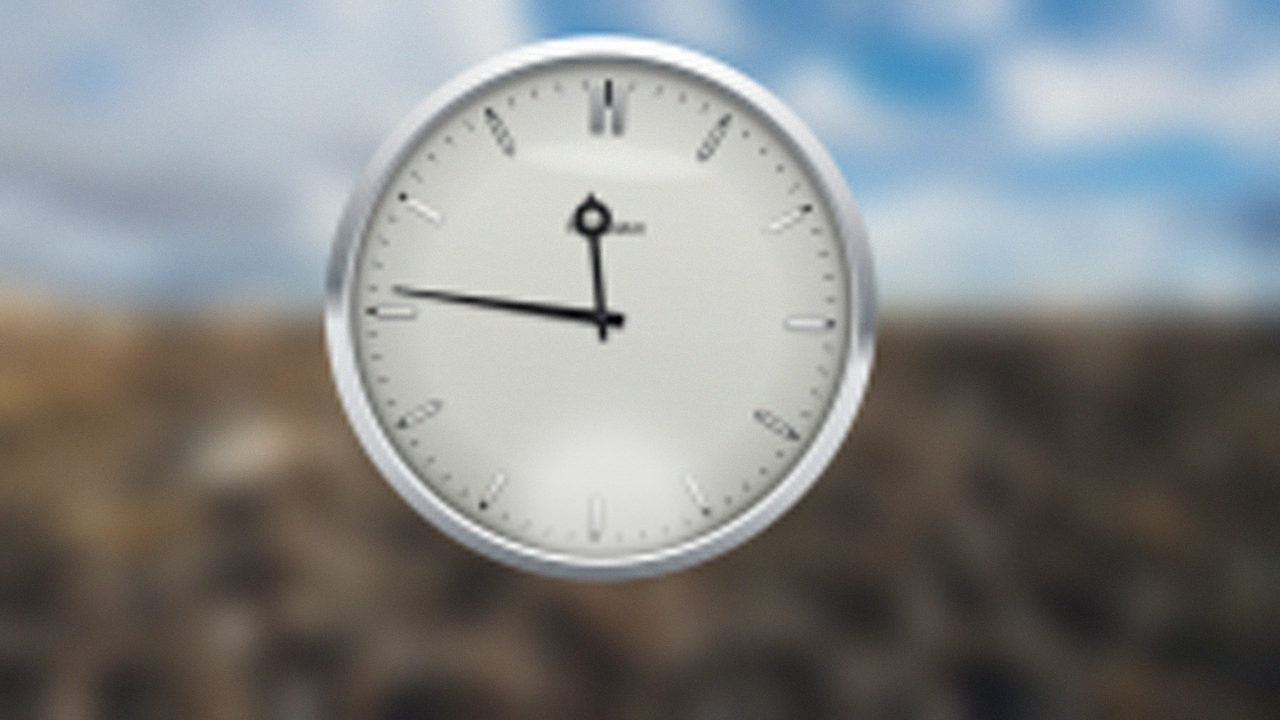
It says 11.46
